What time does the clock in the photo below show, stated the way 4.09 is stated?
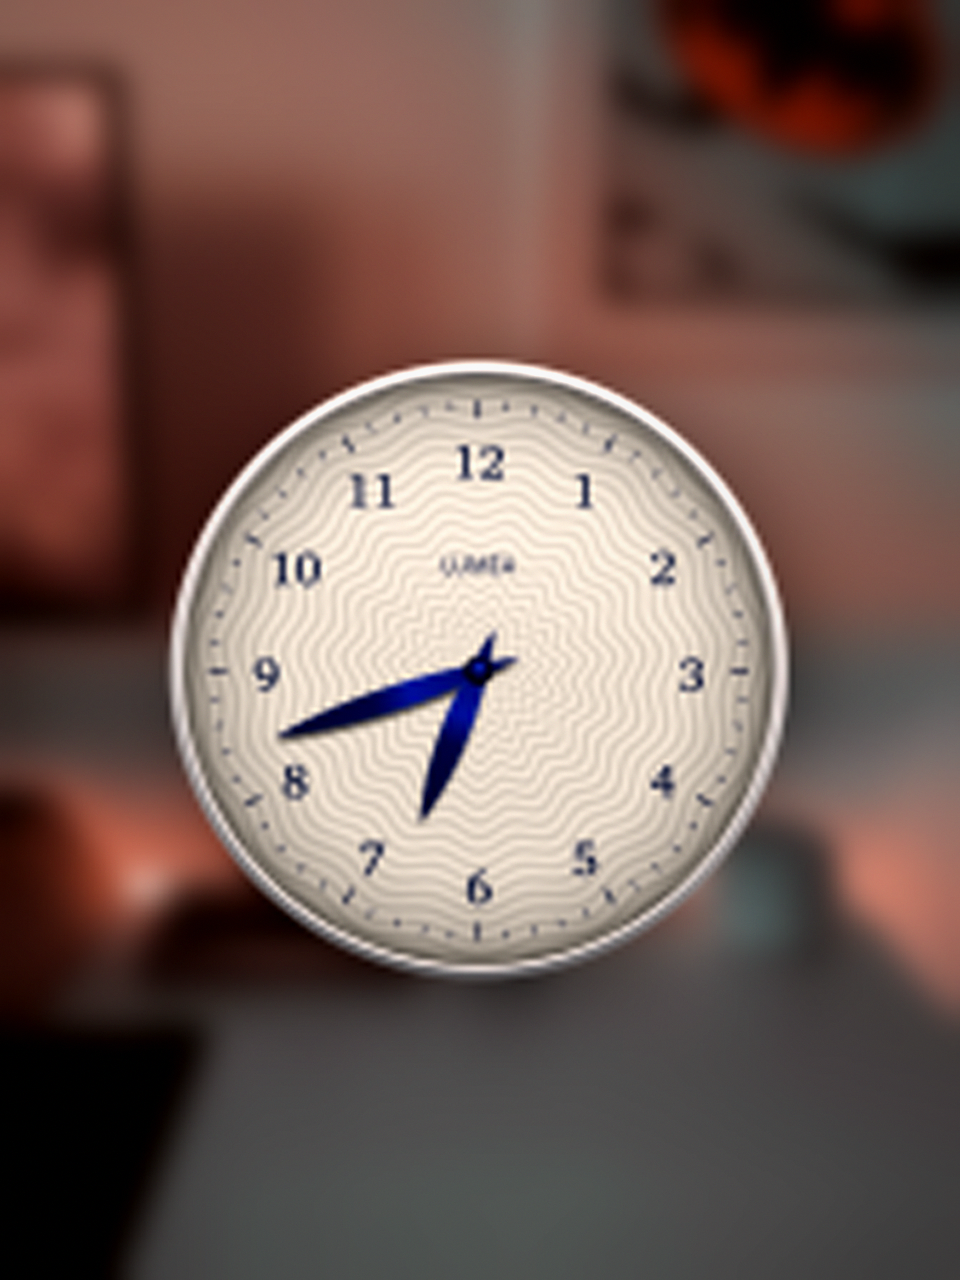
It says 6.42
